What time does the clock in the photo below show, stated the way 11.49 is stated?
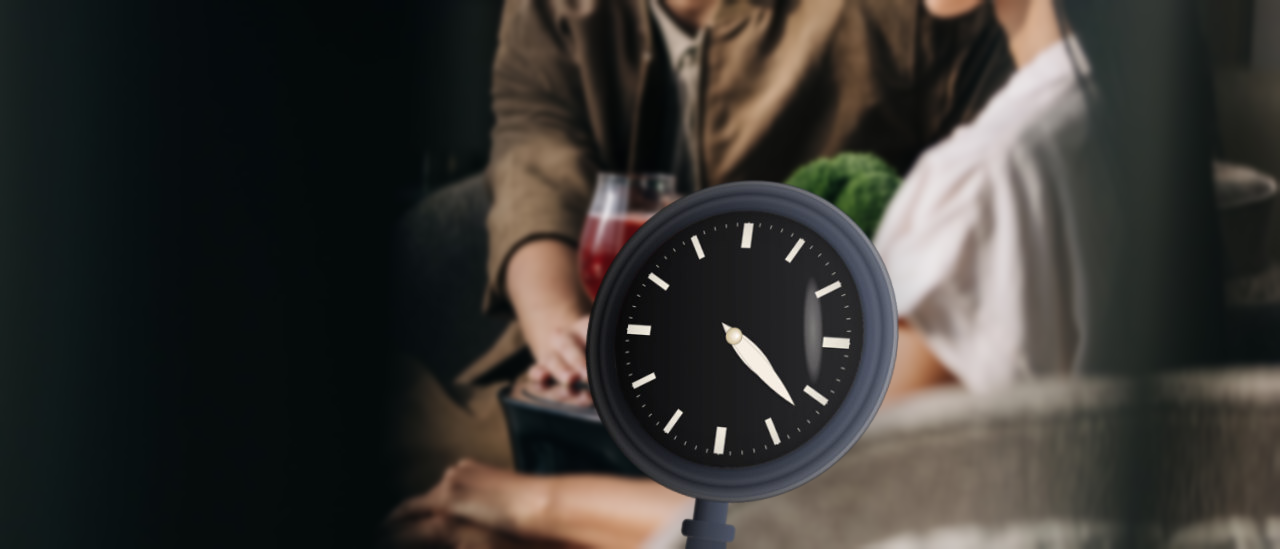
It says 4.22
